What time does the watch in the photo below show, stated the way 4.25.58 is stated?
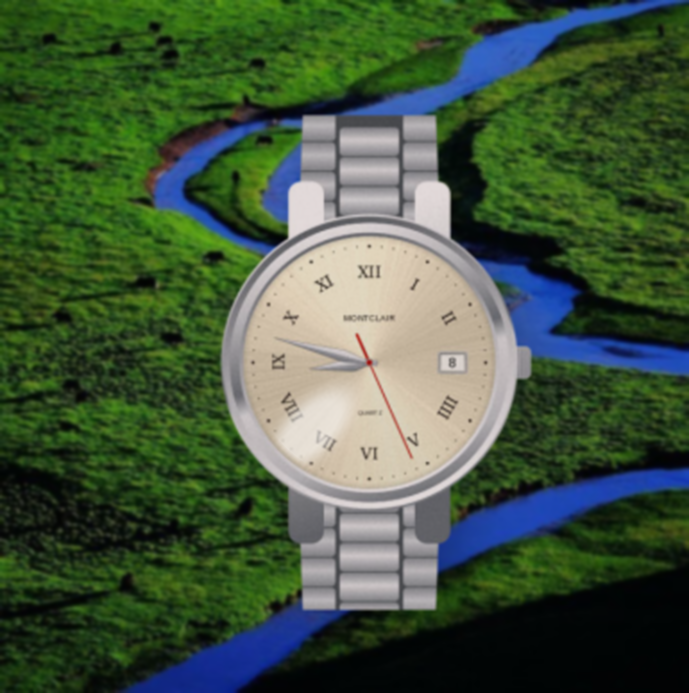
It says 8.47.26
